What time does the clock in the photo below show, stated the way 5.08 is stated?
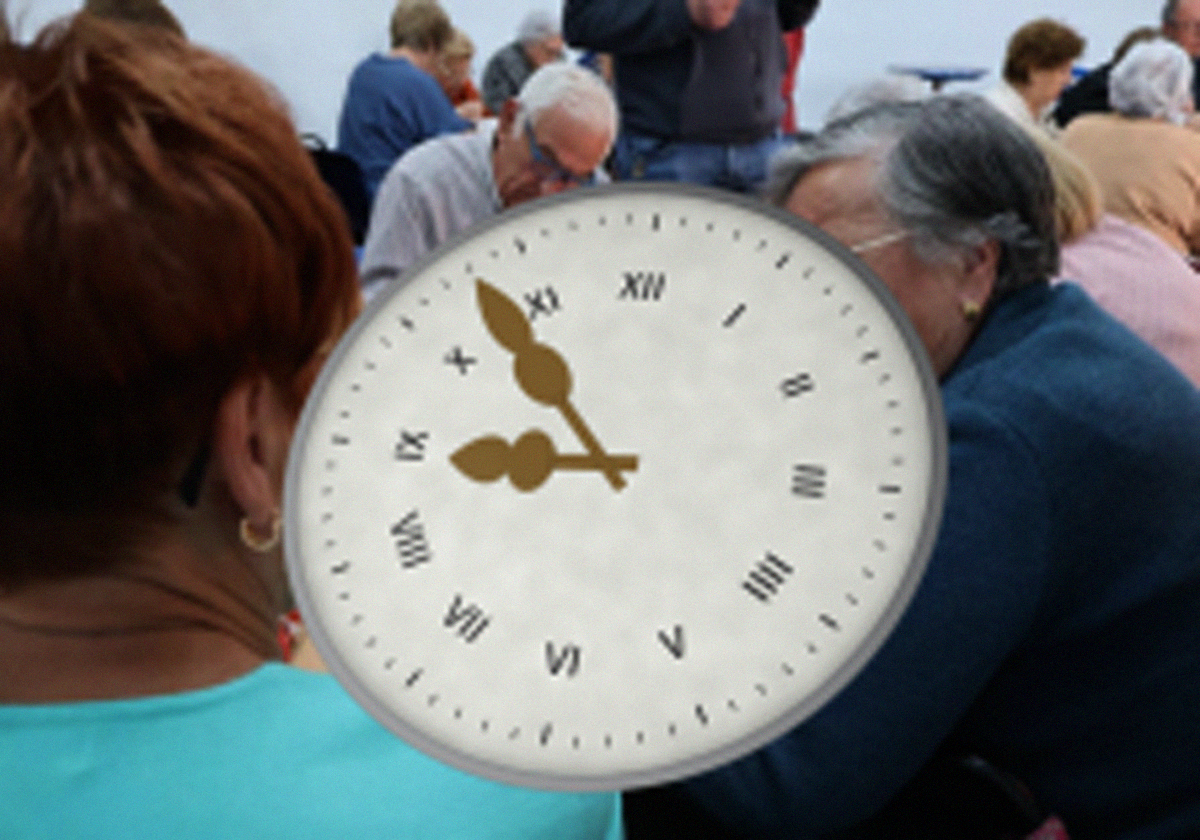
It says 8.53
